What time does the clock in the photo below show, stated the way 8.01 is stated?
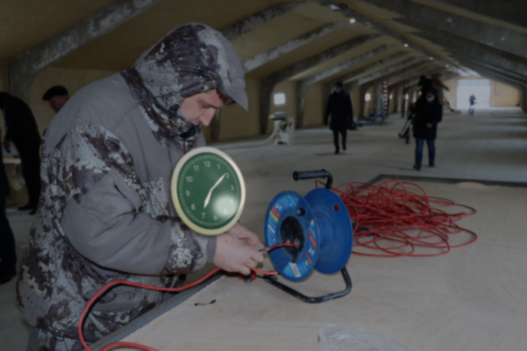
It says 7.09
